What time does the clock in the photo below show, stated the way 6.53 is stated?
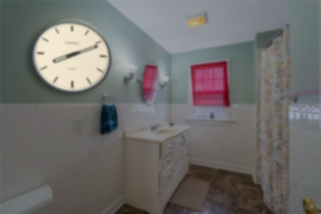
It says 8.11
